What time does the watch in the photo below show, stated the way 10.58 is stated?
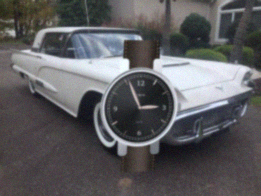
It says 2.56
